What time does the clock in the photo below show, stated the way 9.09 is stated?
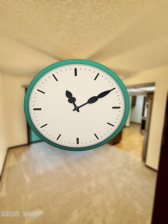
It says 11.10
